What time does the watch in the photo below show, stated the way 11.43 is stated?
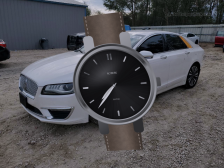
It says 7.37
